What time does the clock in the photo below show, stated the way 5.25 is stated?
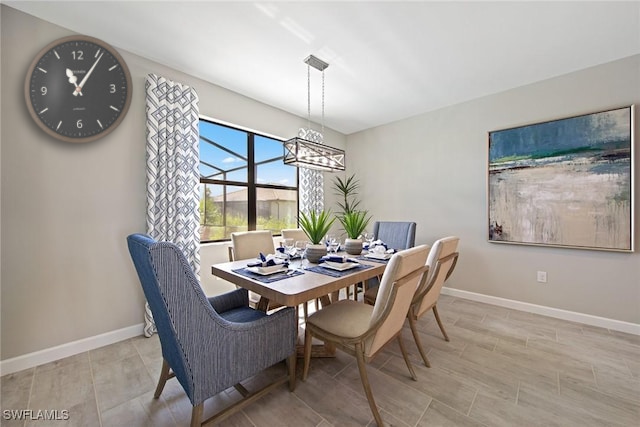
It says 11.06
